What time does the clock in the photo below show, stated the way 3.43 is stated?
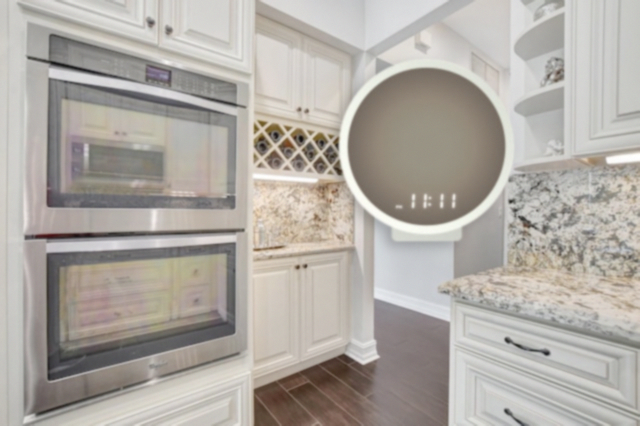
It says 11.11
